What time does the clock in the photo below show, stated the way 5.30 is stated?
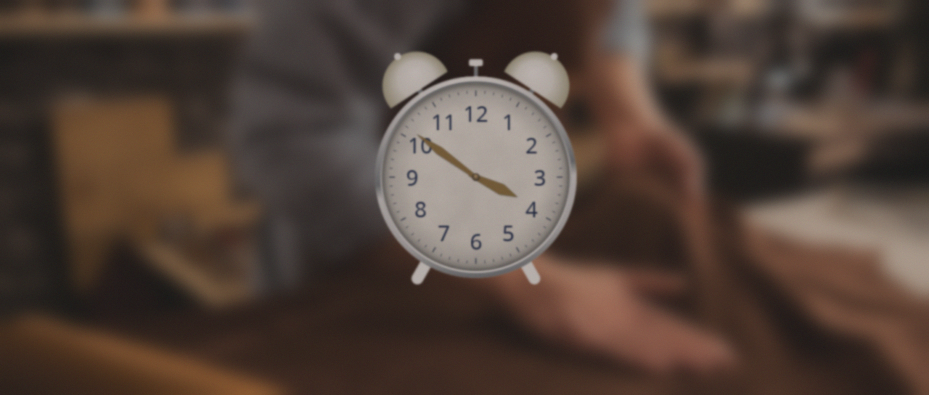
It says 3.51
